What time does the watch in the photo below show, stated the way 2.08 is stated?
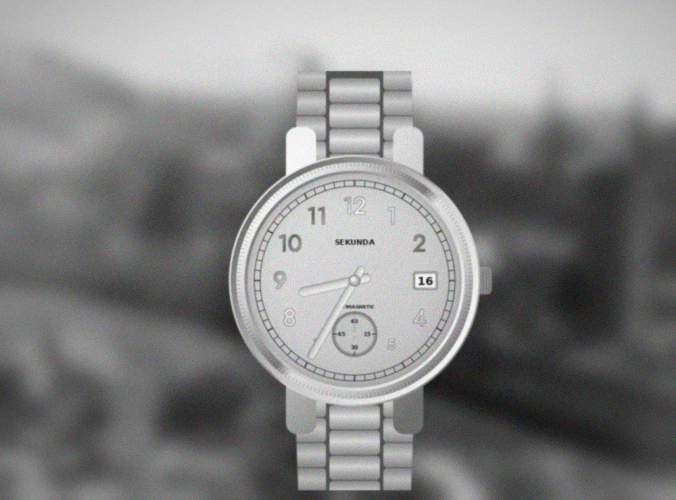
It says 8.35
